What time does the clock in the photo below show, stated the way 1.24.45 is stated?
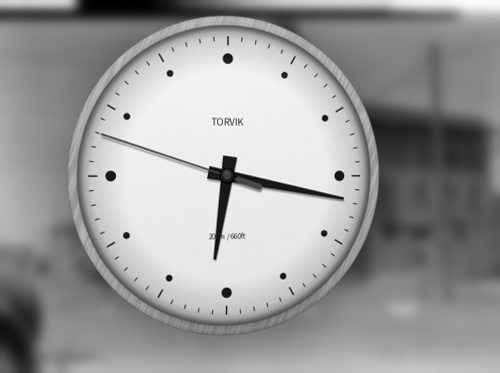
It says 6.16.48
